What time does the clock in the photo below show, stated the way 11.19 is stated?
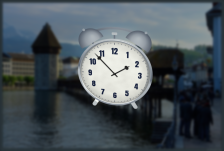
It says 1.53
